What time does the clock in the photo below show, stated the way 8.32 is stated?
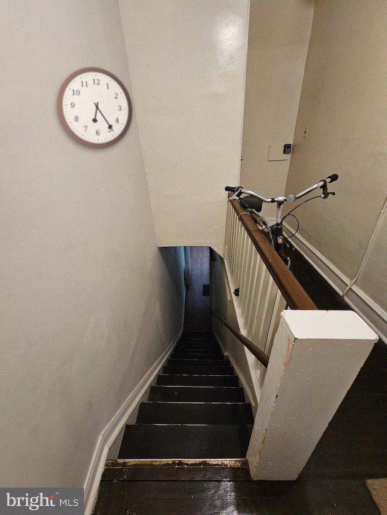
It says 6.24
